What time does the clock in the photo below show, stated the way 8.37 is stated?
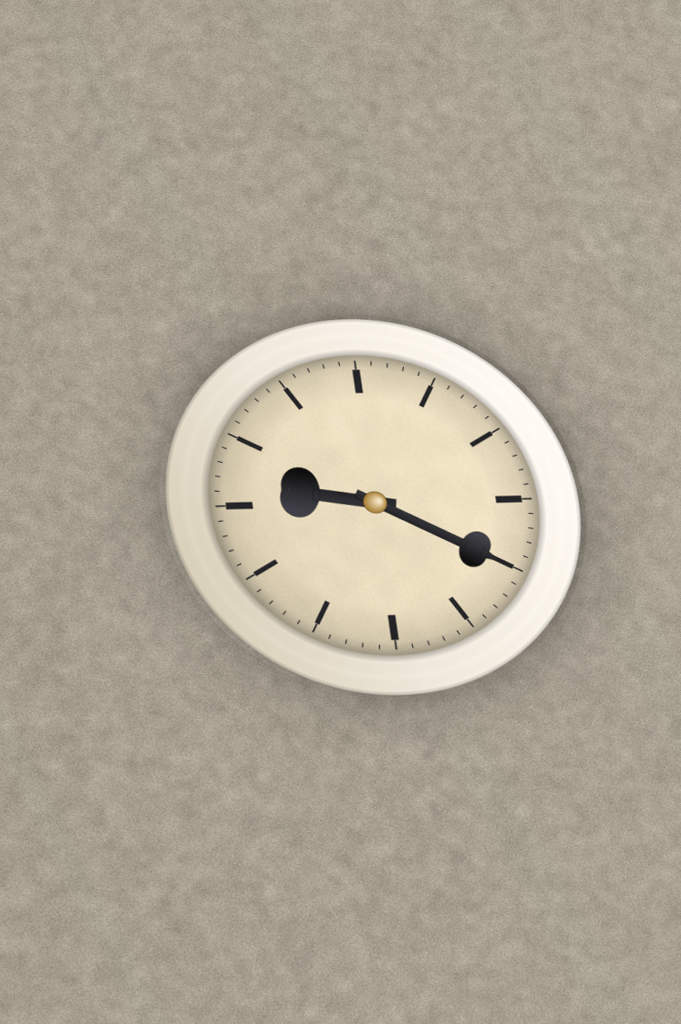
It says 9.20
